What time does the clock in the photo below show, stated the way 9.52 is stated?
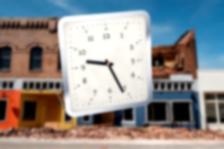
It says 9.26
